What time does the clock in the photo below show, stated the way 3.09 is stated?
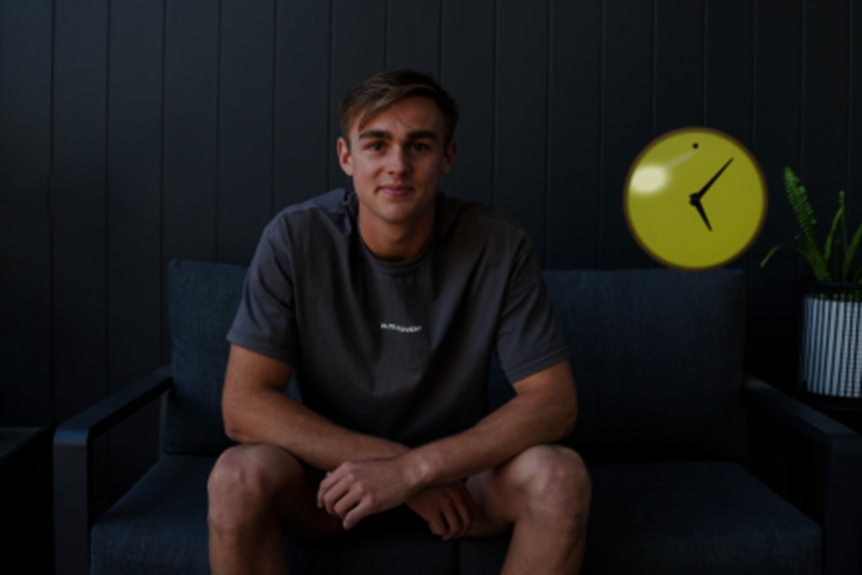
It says 5.07
